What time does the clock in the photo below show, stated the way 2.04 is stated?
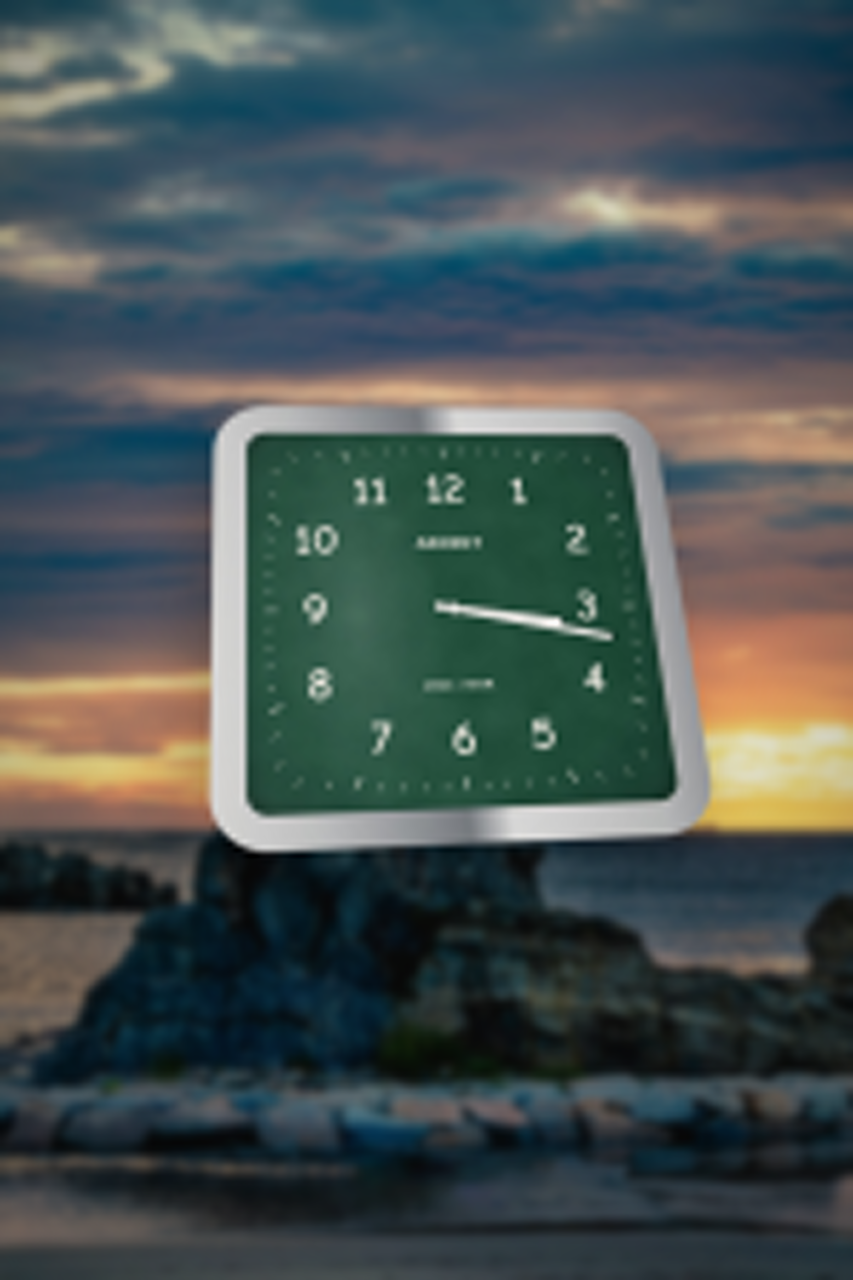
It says 3.17
